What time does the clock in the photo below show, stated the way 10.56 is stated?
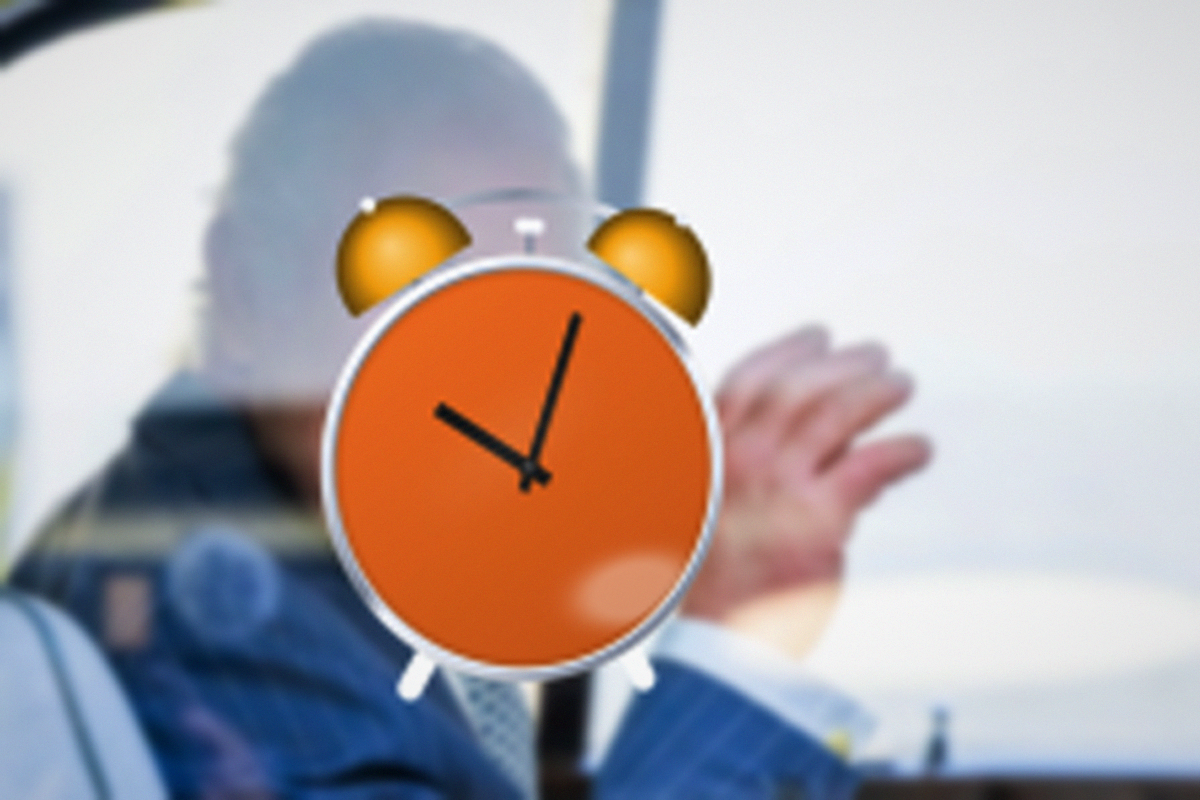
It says 10.03
